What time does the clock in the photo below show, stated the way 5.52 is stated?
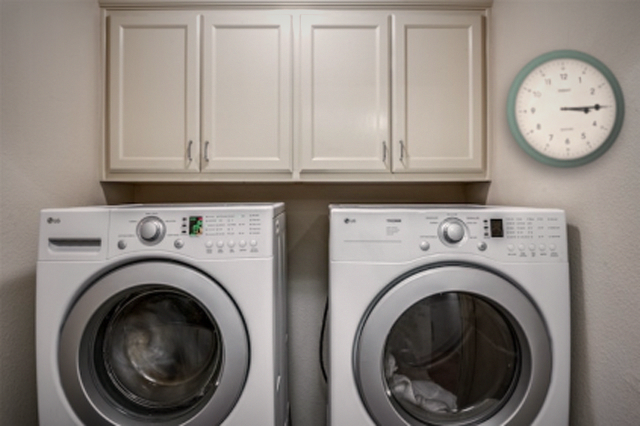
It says 3.15
